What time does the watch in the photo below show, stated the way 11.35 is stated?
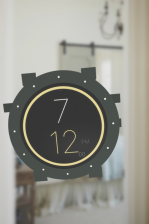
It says 7.12
